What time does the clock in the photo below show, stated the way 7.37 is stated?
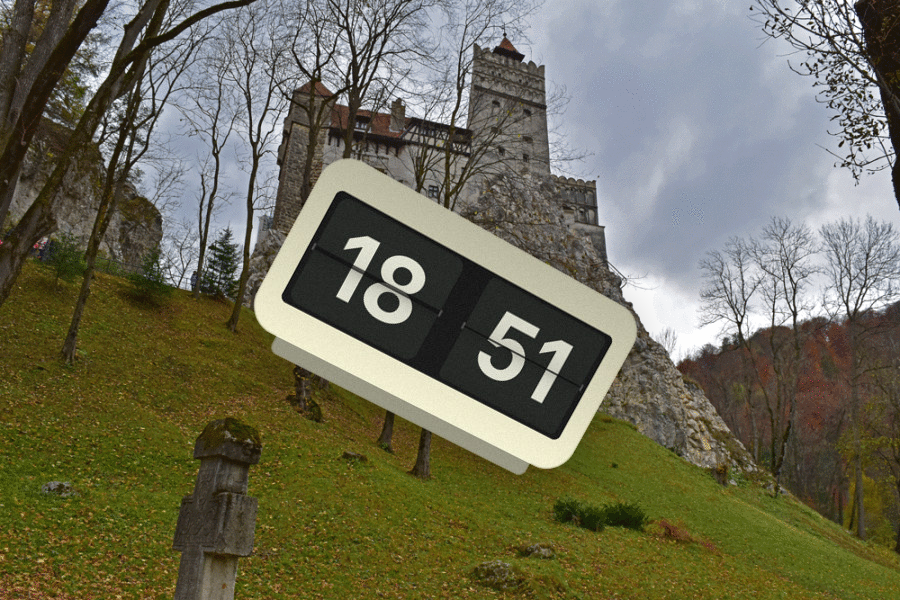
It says 18.51
